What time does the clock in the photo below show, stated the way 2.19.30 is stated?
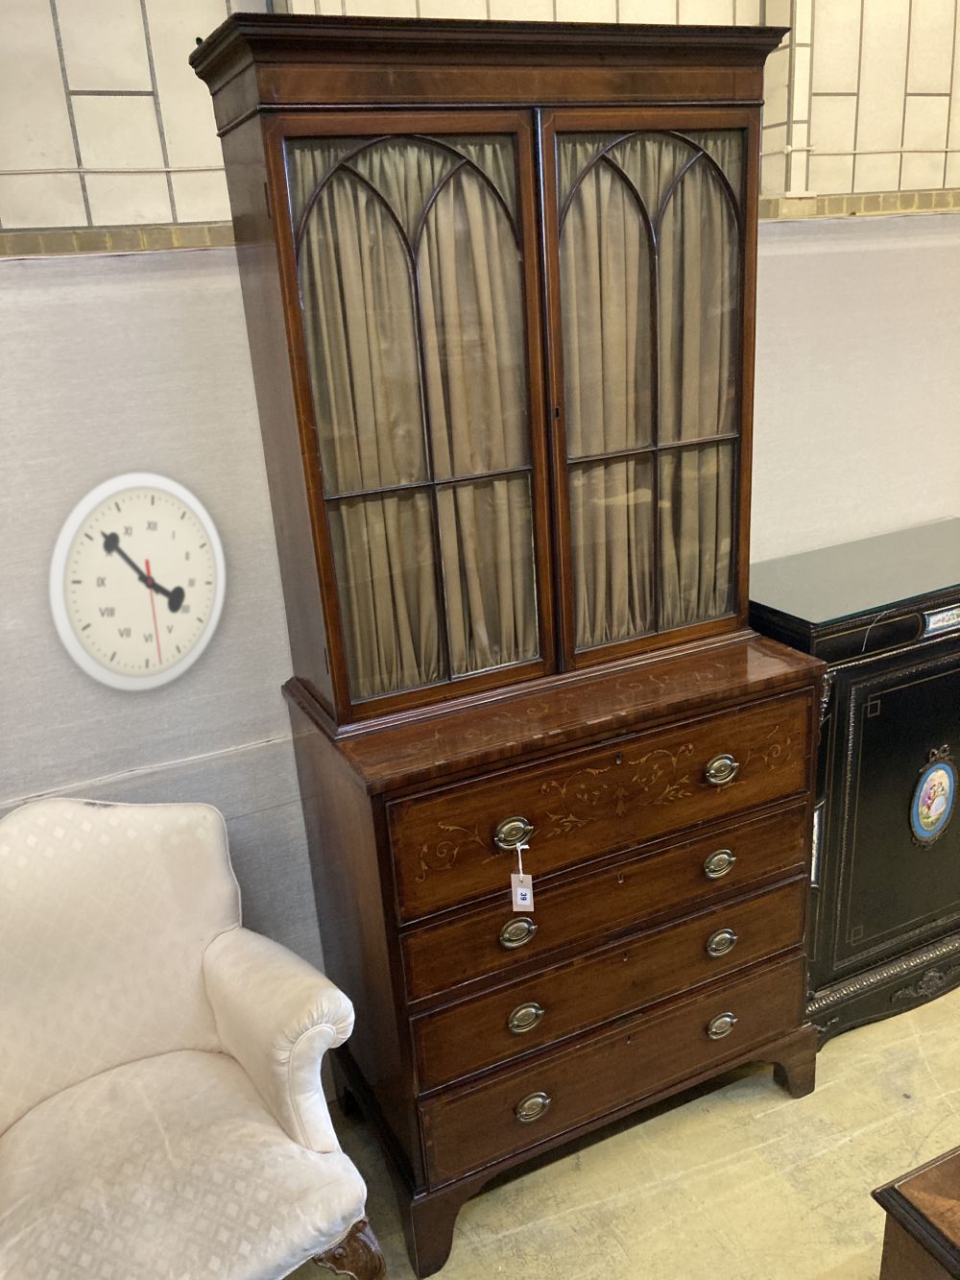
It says 3.51.28
